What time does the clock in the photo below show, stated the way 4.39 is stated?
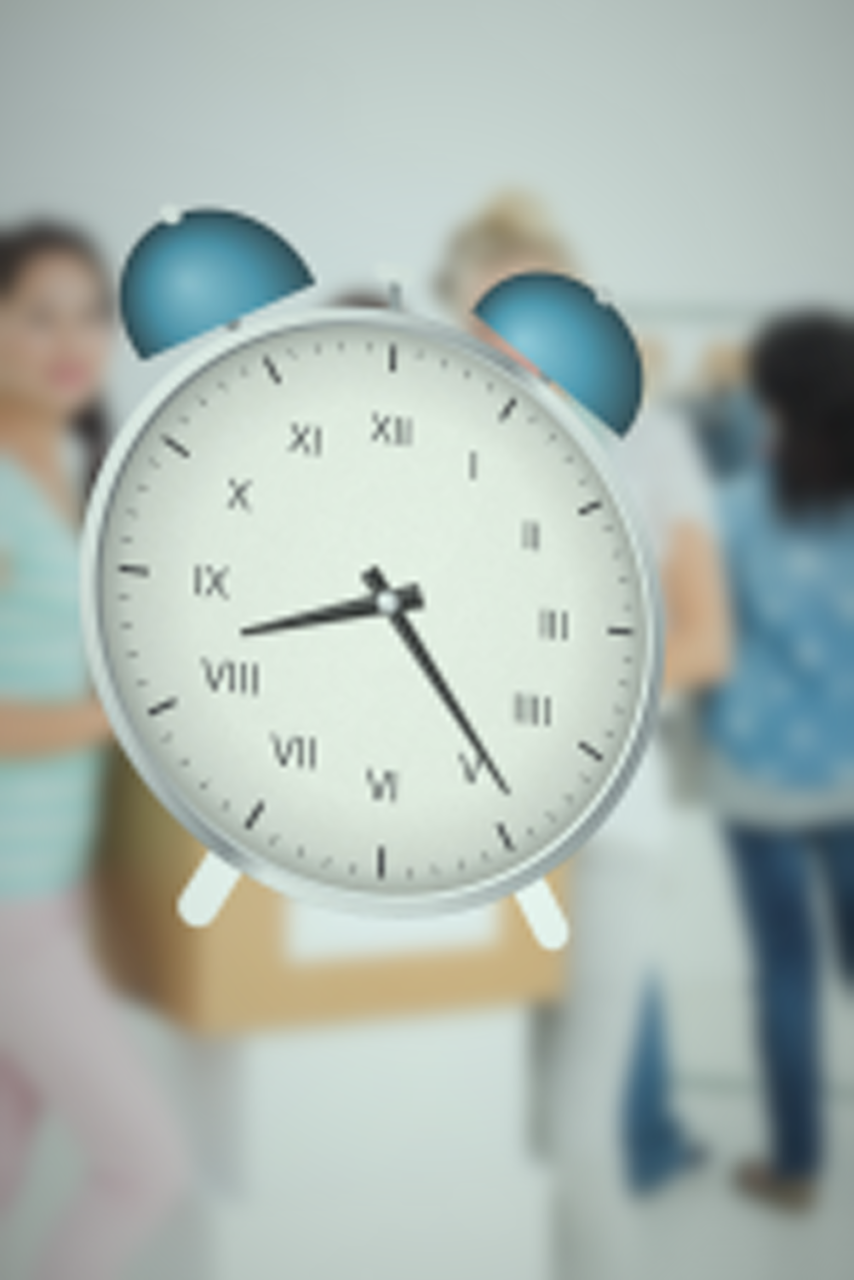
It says 8.24
